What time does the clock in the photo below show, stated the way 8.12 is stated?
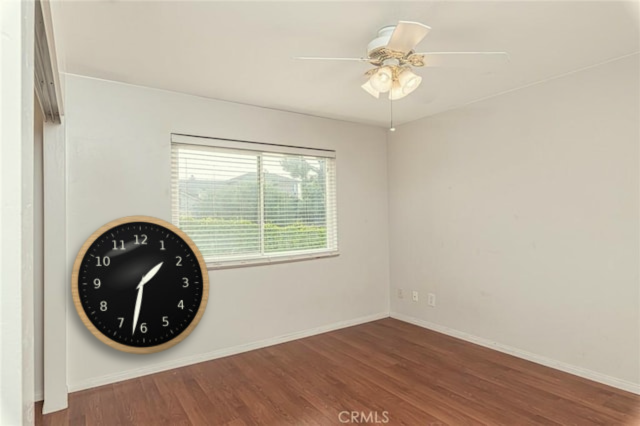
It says 1.32
